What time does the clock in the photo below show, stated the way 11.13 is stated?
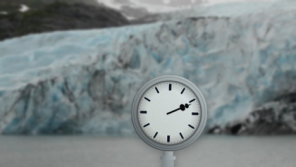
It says 2.11
